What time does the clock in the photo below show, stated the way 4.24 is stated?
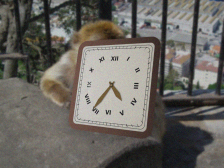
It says 4.36
